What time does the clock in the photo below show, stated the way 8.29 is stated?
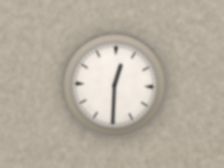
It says 12.30
